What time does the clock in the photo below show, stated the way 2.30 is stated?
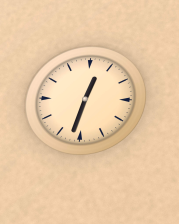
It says 12.32
